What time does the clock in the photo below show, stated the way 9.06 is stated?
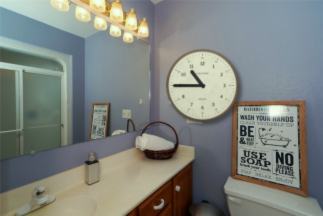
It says 10.45
